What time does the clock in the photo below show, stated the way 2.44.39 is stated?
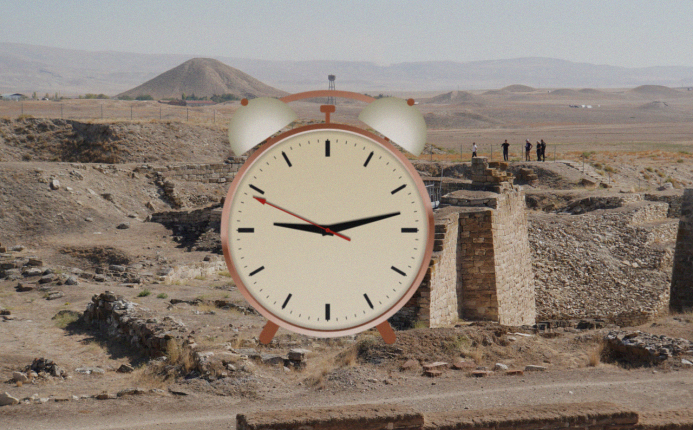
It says 9.12.49
